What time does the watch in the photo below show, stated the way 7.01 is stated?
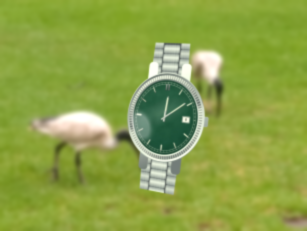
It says 12.09
